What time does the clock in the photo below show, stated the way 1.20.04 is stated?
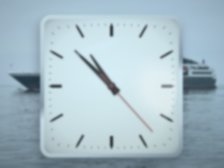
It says 10.52.23
